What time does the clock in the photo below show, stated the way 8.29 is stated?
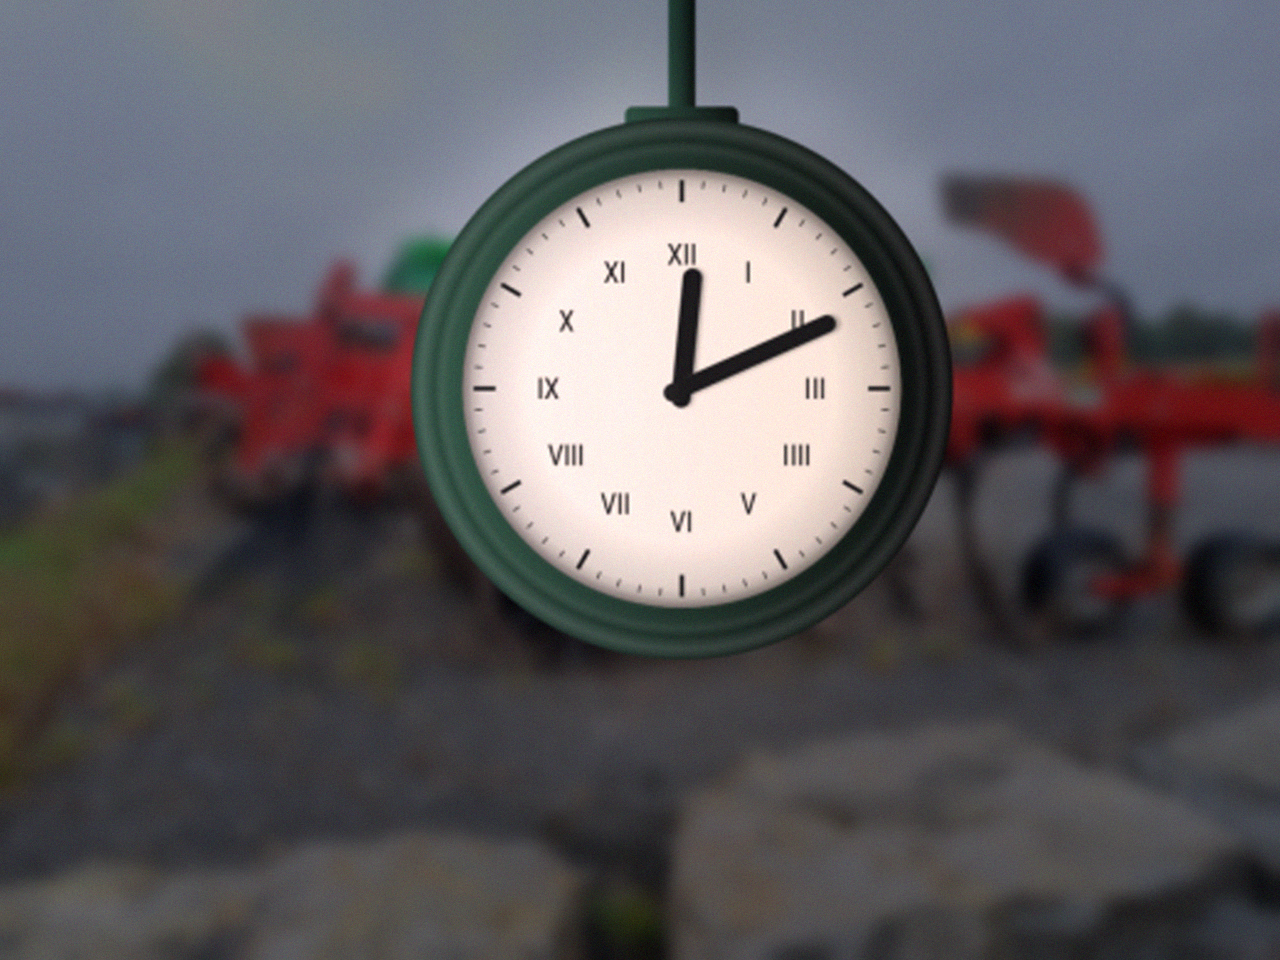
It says 12.11
